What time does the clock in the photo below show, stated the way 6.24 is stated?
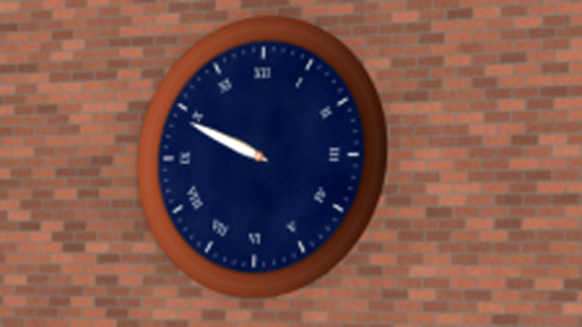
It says 9.49
